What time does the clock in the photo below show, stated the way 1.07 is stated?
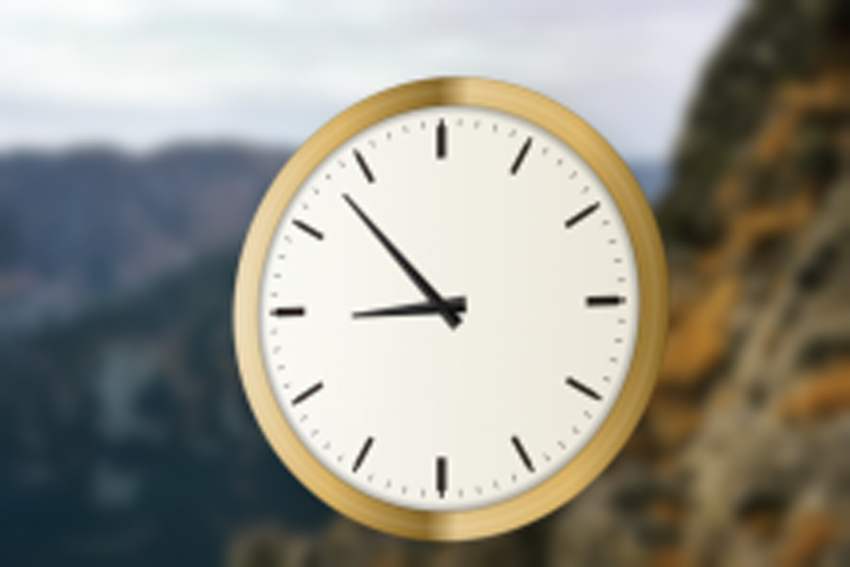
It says 8.53
